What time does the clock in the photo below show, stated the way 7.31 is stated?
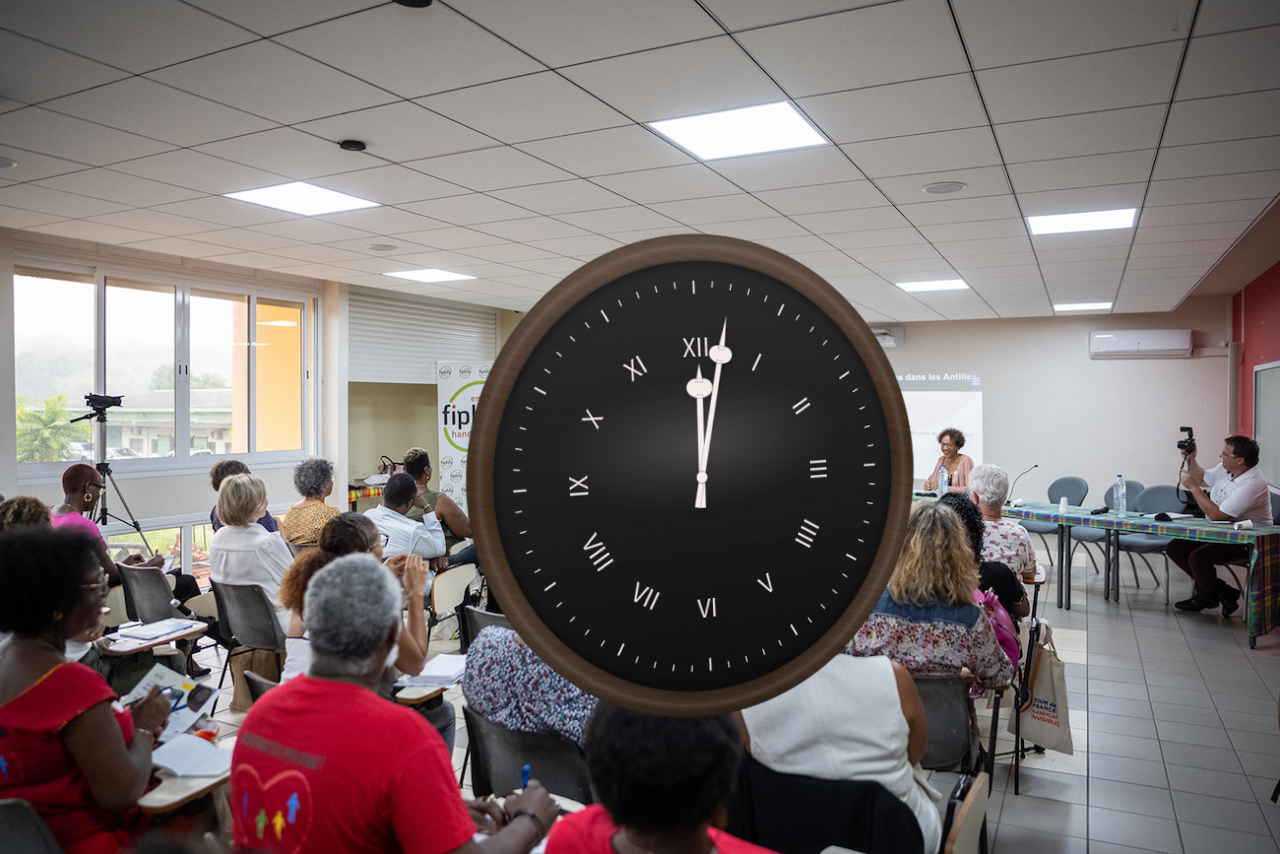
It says 12.02
